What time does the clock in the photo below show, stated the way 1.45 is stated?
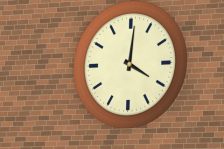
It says 4.01
